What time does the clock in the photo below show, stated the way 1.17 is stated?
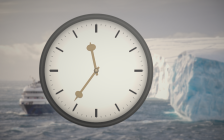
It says 11.36
